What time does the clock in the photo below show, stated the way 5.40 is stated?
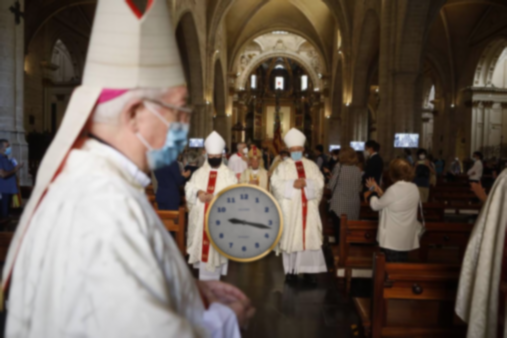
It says 9.17
